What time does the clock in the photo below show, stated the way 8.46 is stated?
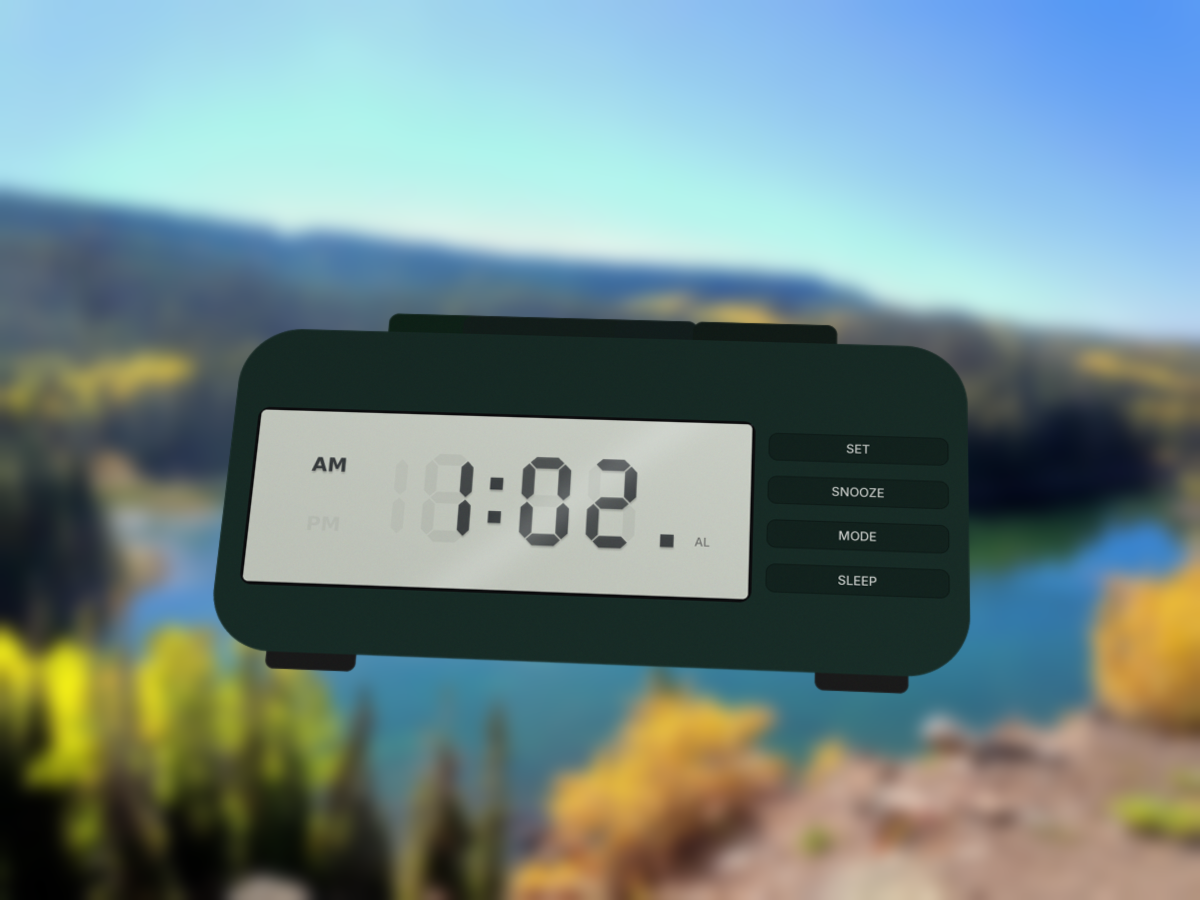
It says 1.02
